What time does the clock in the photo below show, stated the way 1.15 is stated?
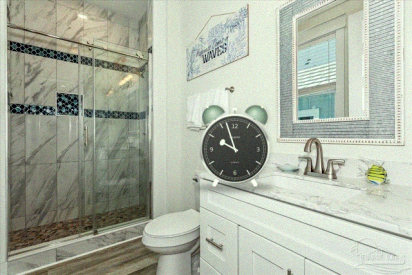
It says 9.57
